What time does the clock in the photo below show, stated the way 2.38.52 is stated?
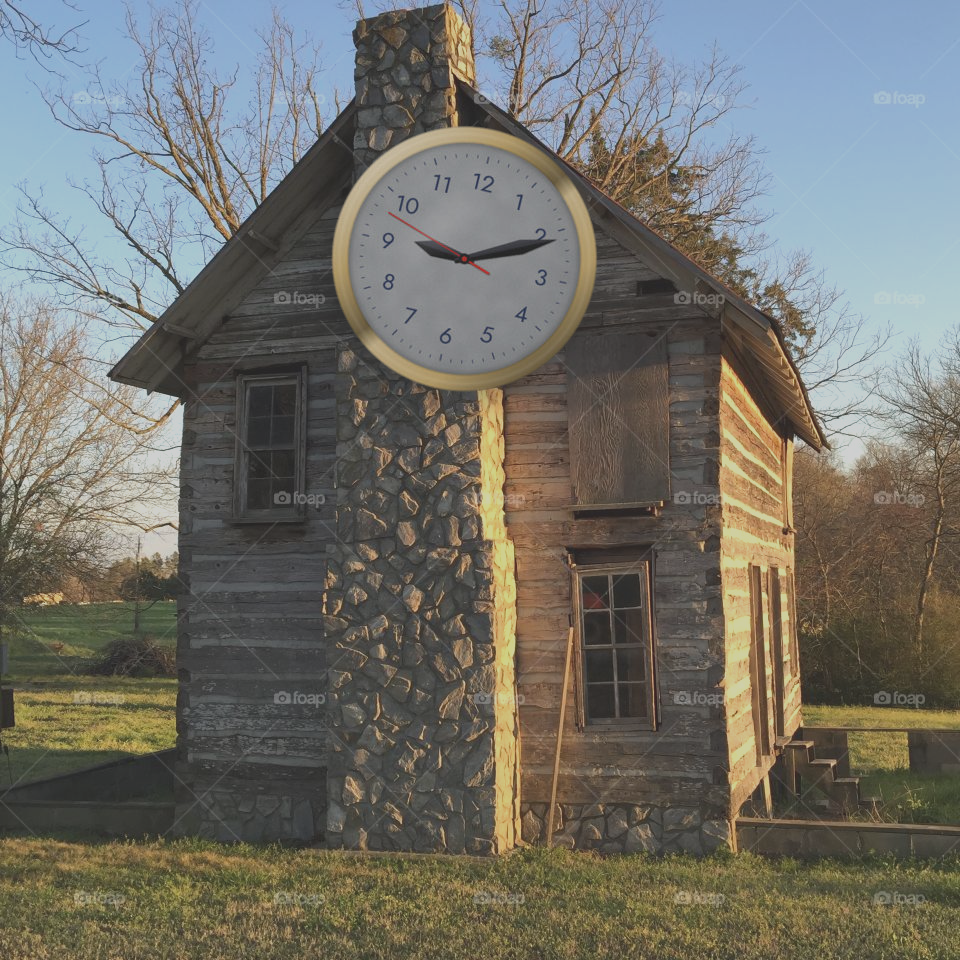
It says 9.10.48
